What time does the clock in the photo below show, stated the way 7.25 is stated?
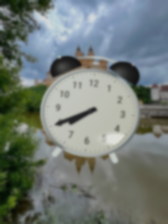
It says 7.40
